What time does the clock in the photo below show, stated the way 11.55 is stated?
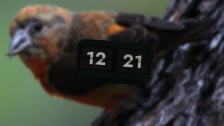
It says 12.21
